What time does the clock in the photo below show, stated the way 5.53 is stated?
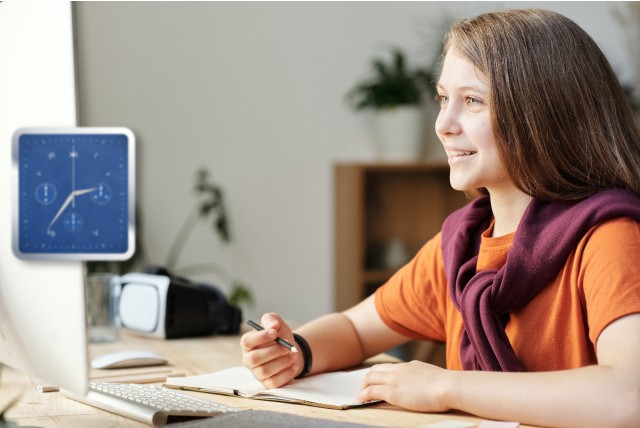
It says 2.36
